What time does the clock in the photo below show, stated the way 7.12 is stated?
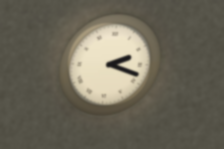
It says 2.18
